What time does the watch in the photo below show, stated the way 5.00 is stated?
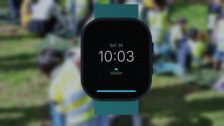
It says 10.03
